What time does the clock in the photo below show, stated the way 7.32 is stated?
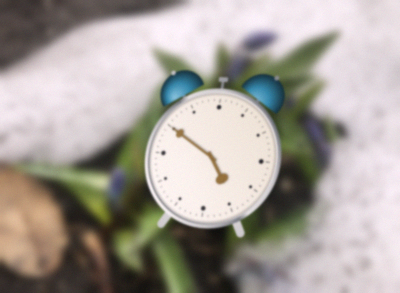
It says 4.50
